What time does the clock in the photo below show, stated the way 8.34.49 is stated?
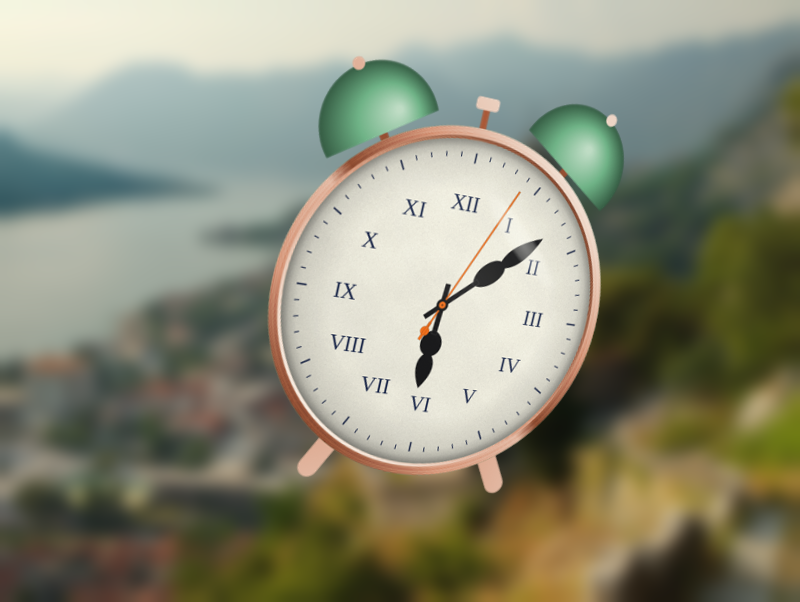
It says 6.08.04
